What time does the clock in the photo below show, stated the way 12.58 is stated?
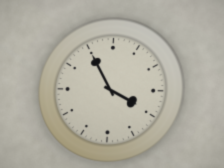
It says 3.55
